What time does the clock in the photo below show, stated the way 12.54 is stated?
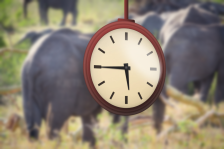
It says 5.45
